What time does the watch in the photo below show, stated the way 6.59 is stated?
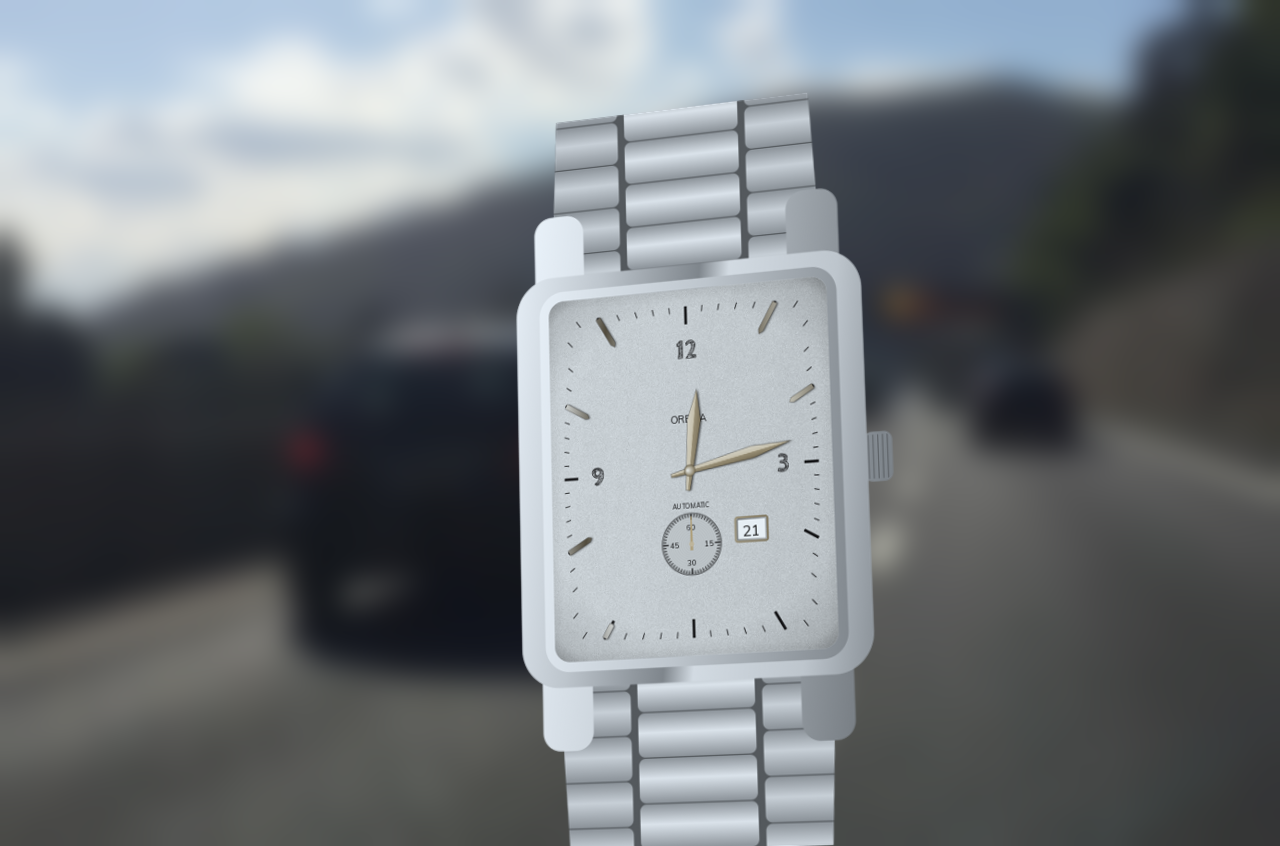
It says 12.13
